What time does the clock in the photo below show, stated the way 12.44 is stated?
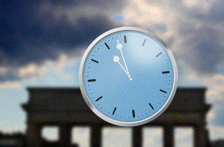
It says 10.58
